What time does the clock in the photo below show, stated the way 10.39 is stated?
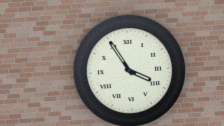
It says 3.55
